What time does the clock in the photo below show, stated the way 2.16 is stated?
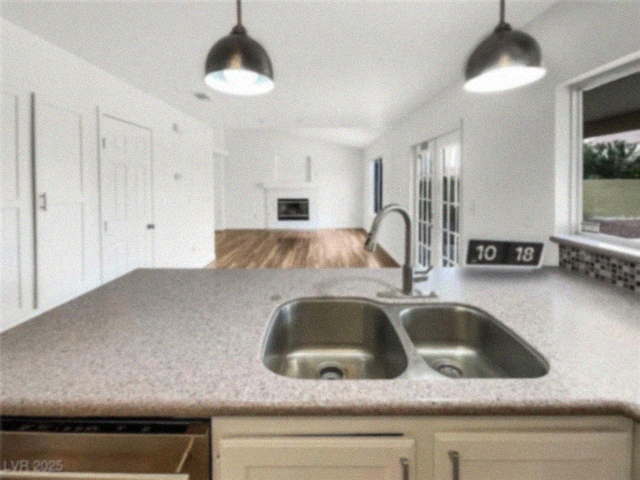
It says 10.18
